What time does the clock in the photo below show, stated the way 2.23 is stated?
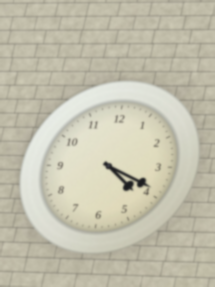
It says 4.19
